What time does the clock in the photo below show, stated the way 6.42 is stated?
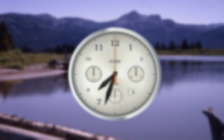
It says 7.33
